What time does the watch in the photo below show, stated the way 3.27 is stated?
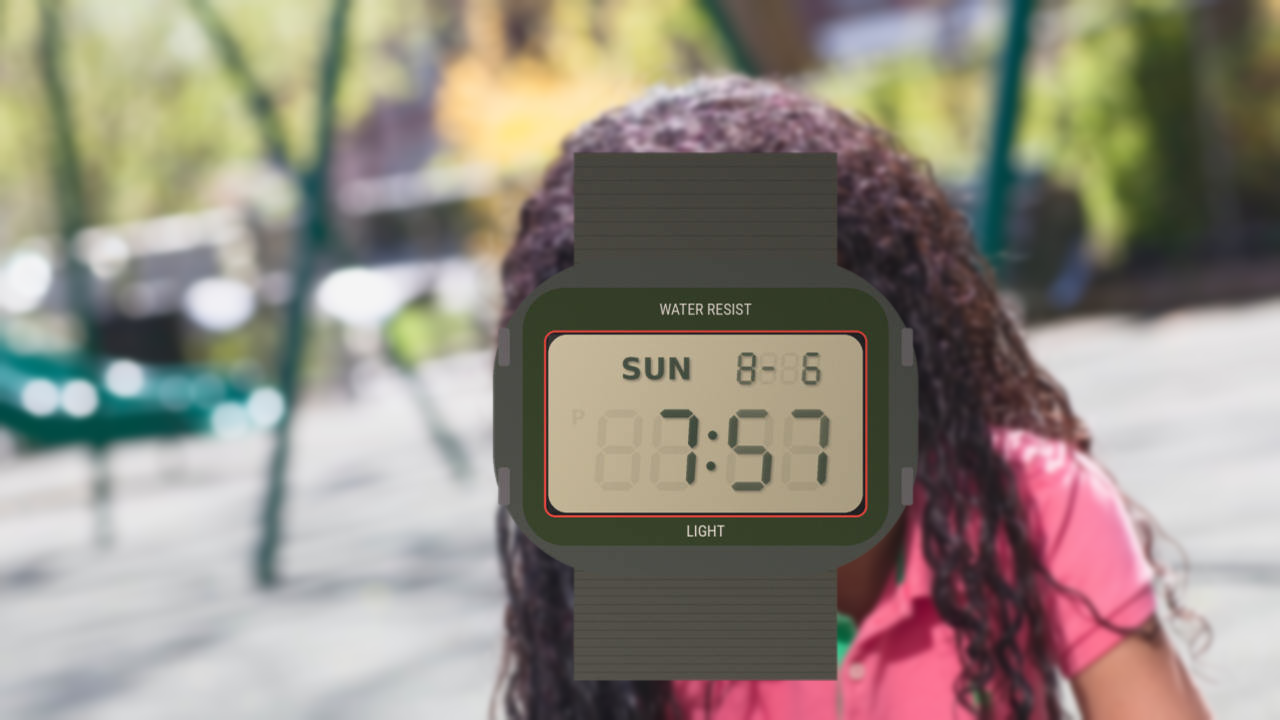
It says 7.57
